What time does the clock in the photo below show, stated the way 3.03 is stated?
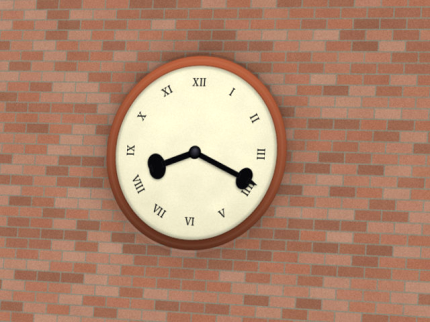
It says 8.19
